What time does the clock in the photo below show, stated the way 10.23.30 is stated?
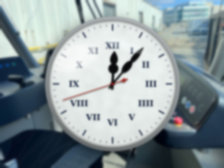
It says 12.06.42
